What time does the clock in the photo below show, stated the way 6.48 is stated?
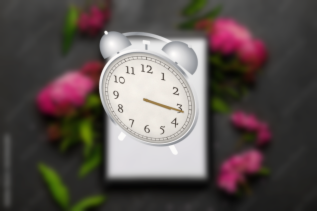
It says 3.16
